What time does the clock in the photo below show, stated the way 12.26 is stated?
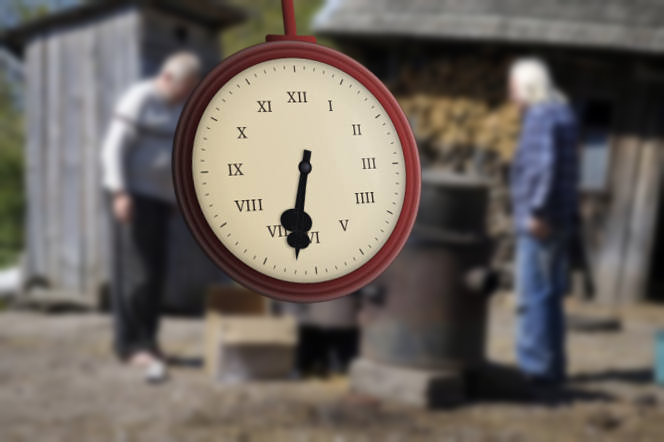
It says 6.32
